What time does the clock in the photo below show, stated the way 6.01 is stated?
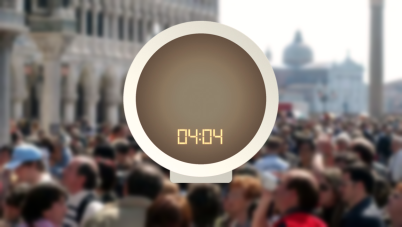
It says 4.04
